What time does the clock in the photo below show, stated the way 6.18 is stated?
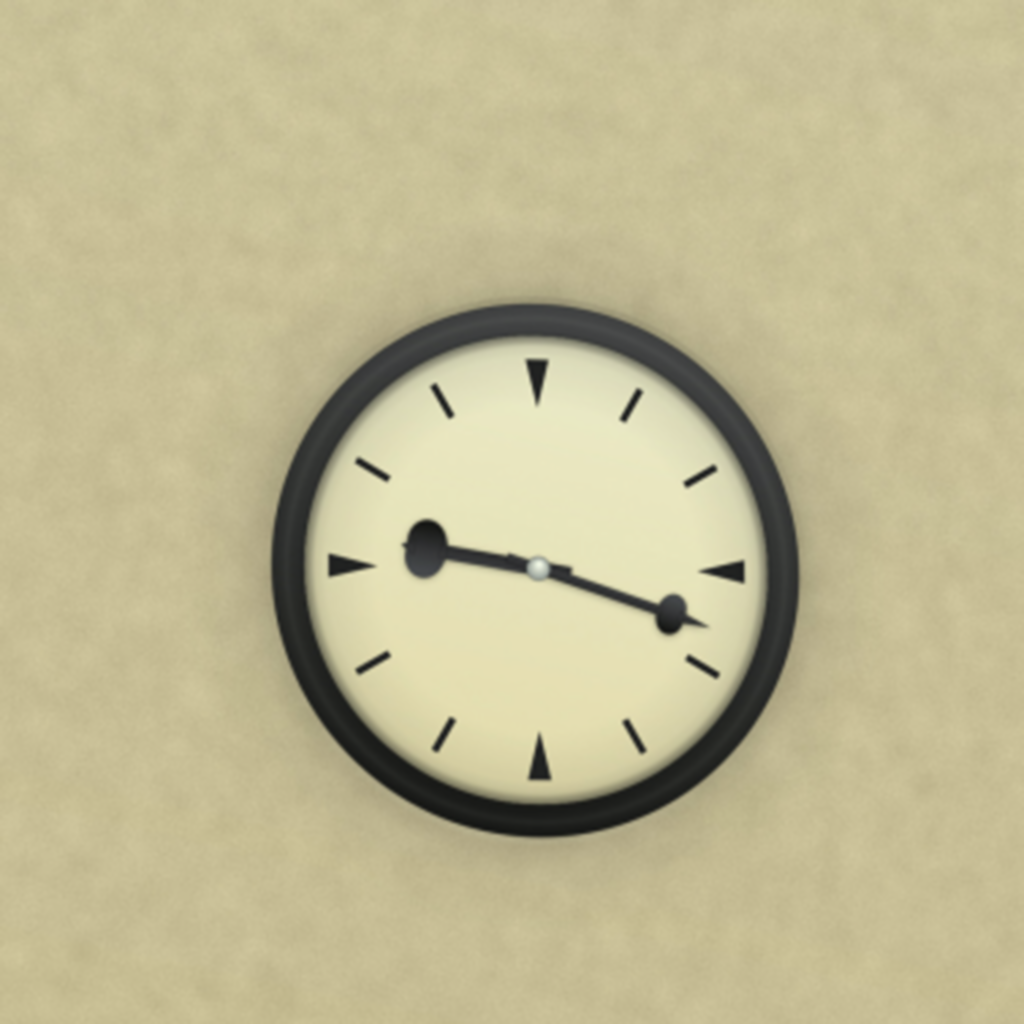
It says 9.18
